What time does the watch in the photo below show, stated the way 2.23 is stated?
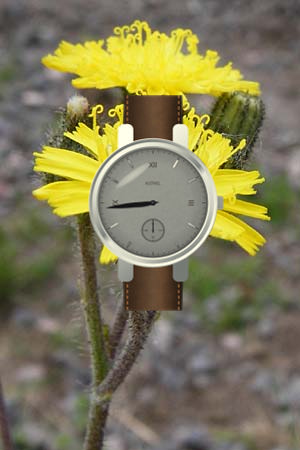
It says 8.44
